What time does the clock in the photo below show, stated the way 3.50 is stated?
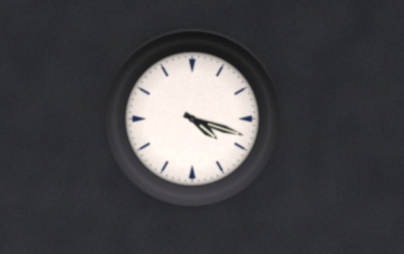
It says 4.18
